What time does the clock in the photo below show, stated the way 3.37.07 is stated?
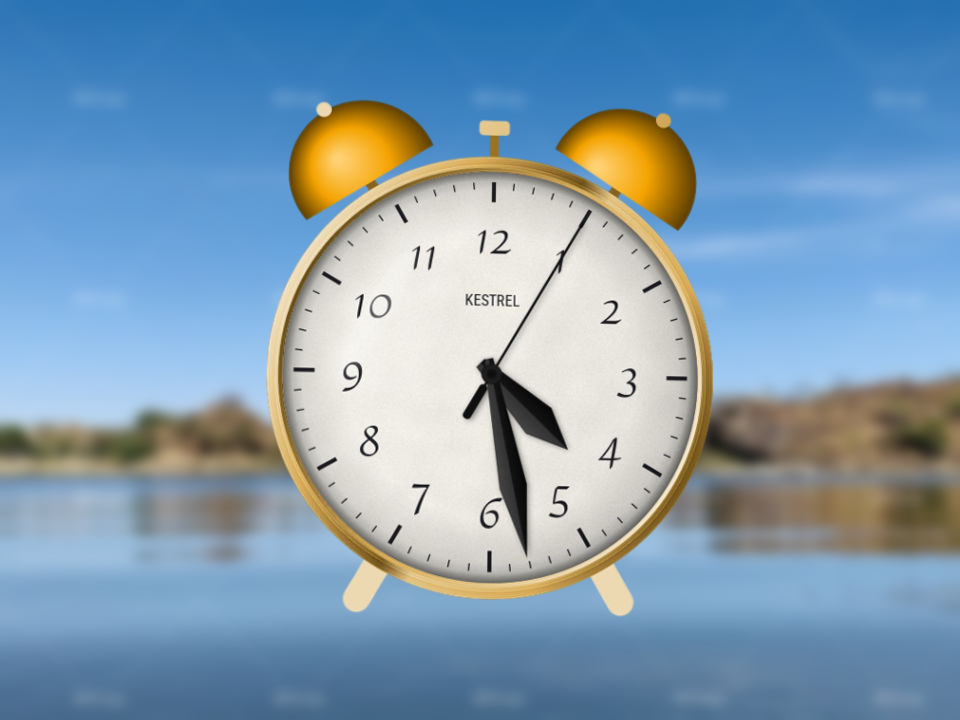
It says 4.28.05
